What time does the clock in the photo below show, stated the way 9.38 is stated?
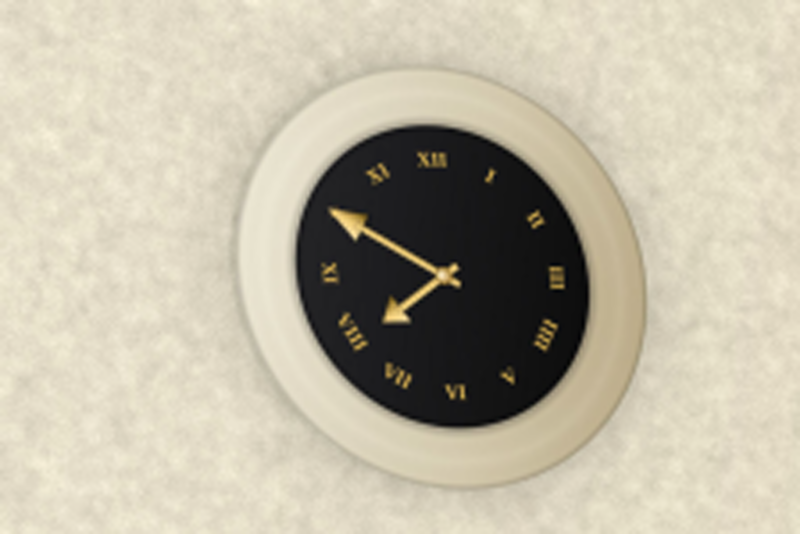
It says 7.50
